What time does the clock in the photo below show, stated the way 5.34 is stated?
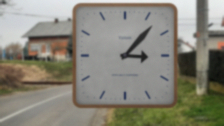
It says 3.07
